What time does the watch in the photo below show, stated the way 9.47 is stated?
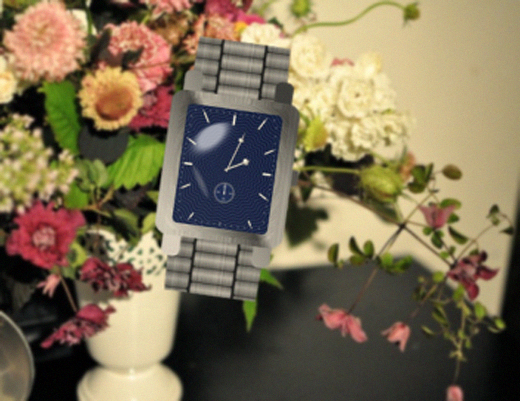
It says 2.03
